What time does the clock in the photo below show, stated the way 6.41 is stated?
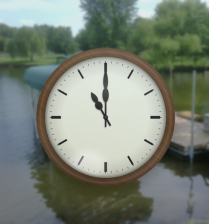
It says 11.00
